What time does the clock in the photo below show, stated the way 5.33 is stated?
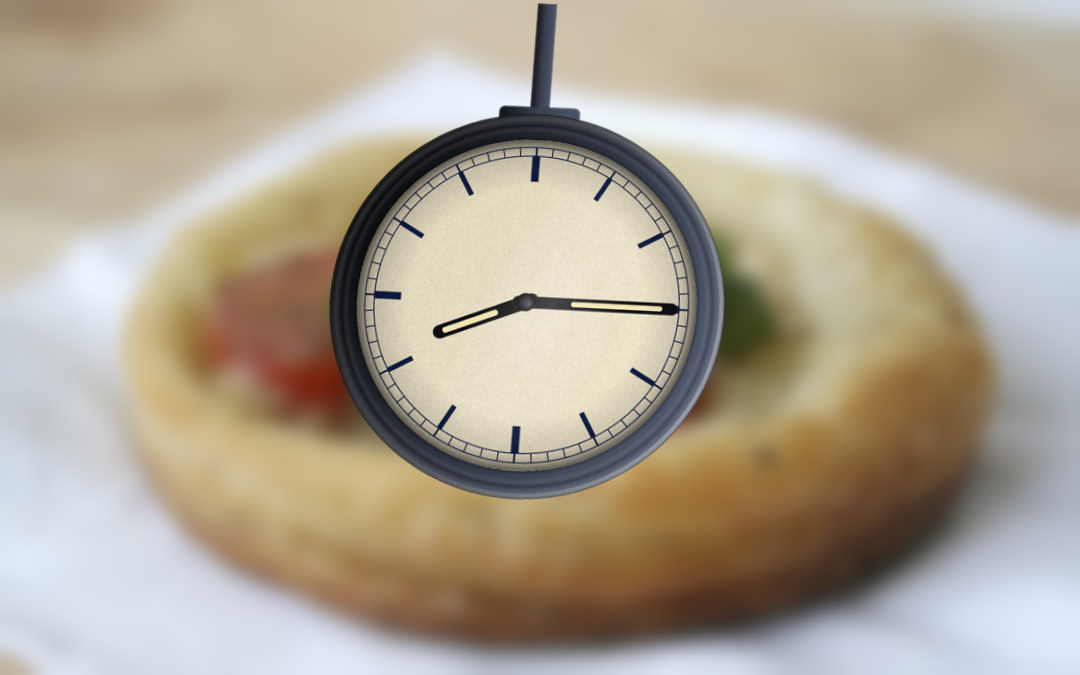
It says 8.15
